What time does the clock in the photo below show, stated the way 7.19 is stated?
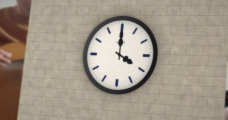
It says 4.00
